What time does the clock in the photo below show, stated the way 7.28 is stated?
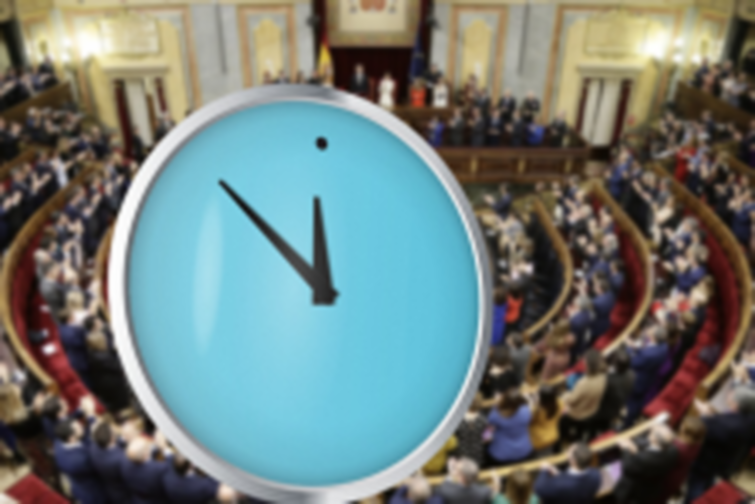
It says 11.52
